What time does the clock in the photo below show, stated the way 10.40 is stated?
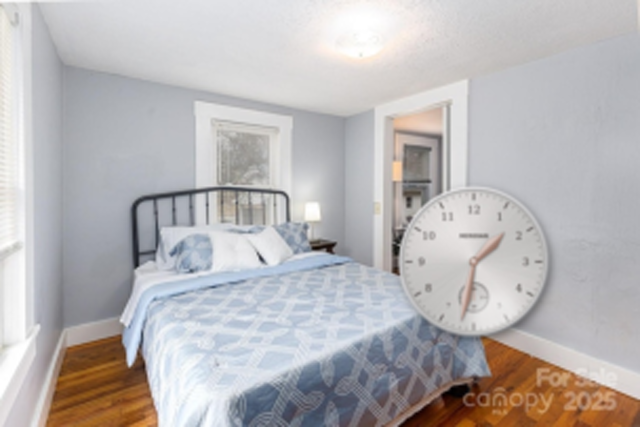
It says 1.32
